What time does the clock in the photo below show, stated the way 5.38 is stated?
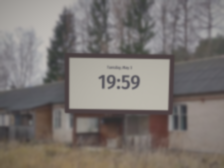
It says 19.59
